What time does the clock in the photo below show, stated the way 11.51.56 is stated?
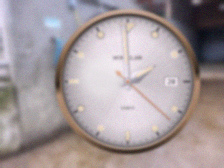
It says 1.59.22
